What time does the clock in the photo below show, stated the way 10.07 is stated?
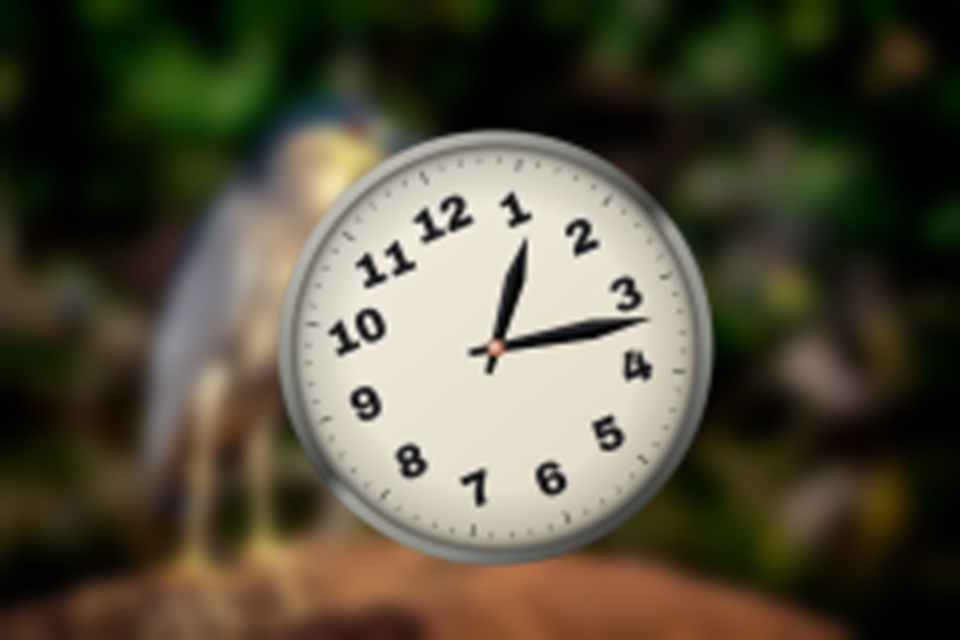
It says 1.17
